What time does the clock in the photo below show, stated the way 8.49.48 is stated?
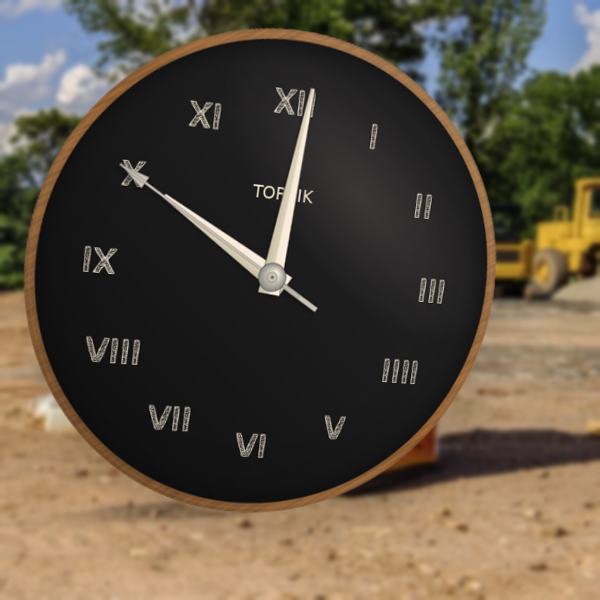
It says 10.00.50
